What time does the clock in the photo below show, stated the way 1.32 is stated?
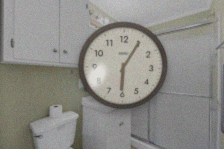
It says 6.05
